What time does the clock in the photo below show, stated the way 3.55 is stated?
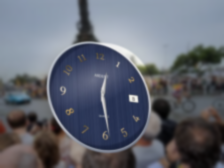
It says 12.29
